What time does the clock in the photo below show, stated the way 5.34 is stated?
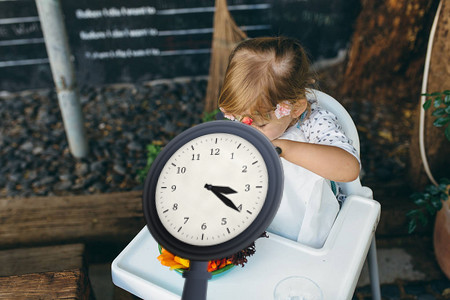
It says 3.21
